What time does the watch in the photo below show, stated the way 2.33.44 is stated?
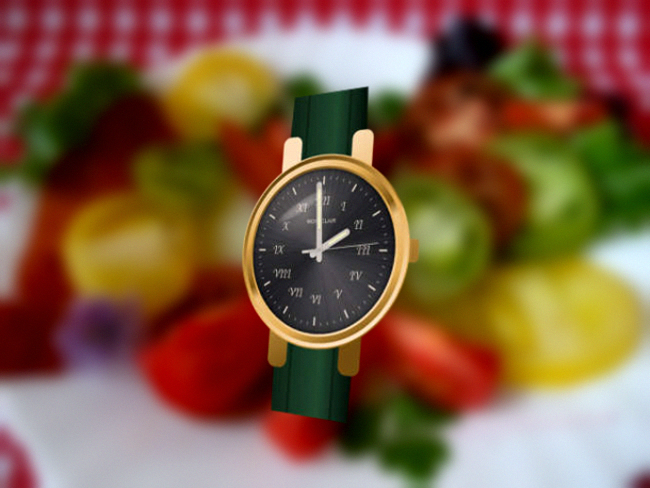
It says 1.59.14
